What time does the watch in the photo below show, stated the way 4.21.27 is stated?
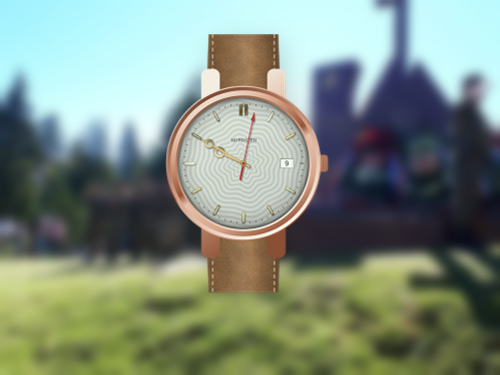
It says 9.50.02
